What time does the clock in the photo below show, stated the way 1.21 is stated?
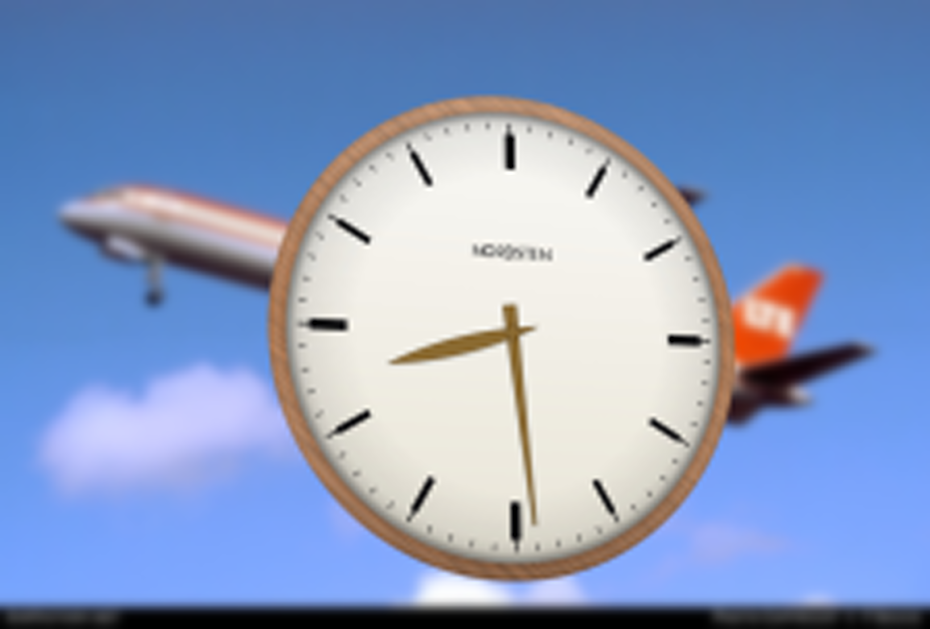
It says 8.29
